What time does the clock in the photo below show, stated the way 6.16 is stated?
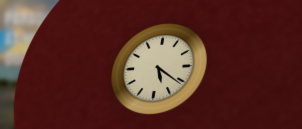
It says 5.21
